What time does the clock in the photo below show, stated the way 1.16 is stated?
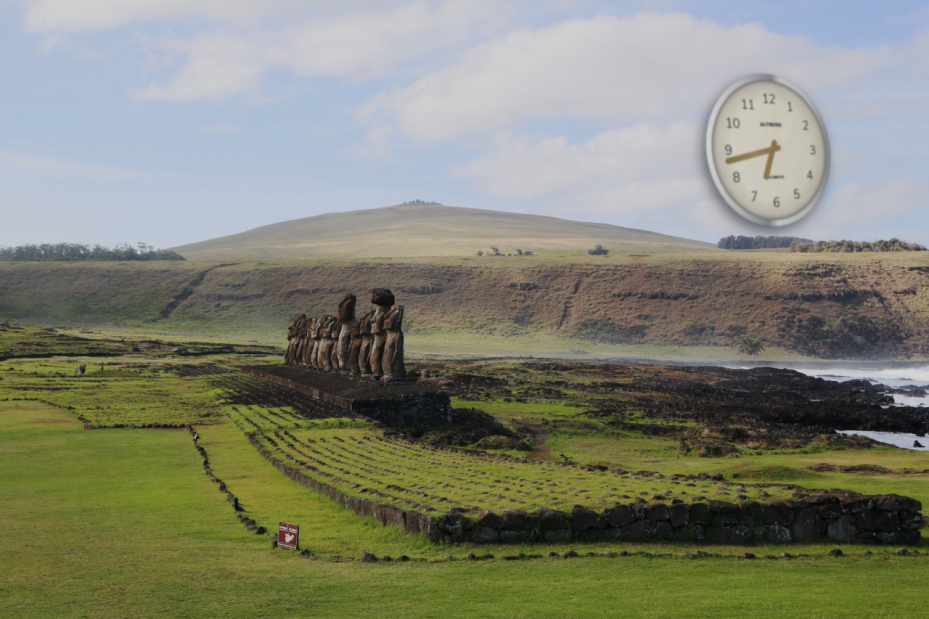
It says 6.43
